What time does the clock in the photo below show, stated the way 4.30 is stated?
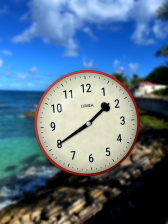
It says 1.40
